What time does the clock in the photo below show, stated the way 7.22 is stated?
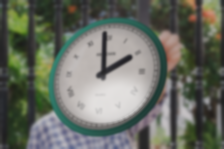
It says 1.59
